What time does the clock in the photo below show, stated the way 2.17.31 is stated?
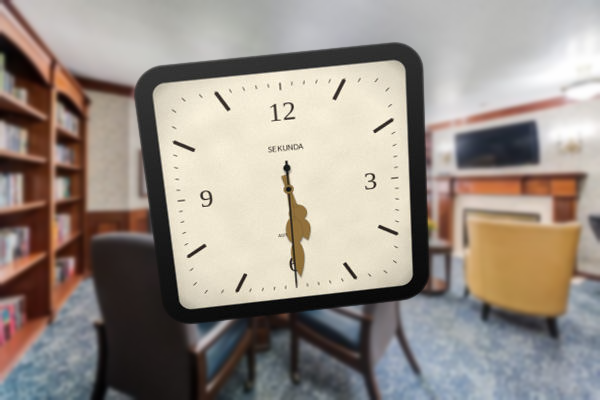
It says 5.29.30
